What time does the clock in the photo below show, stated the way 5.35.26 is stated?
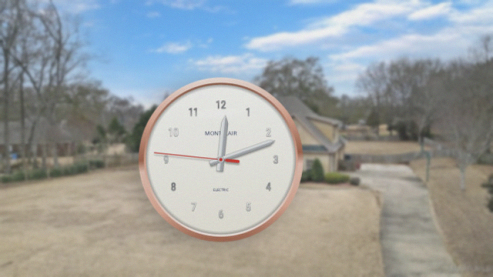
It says 12.11.46
